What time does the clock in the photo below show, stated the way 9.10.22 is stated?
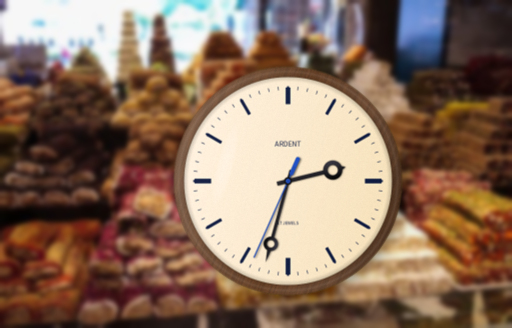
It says 2.32.34
